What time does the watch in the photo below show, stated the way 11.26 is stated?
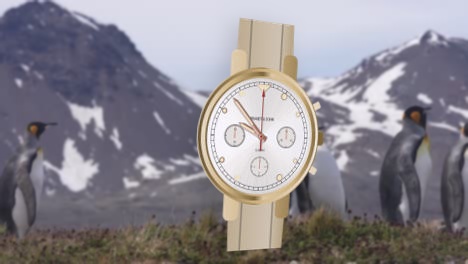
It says 9.53
